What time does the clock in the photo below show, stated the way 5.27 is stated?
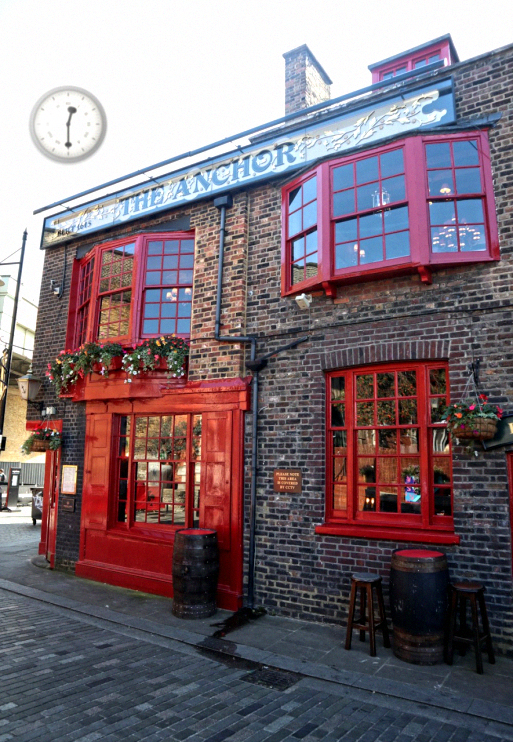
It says 12.30
